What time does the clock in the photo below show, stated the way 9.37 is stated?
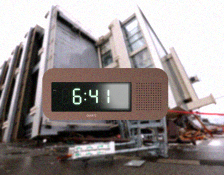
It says 6.41
